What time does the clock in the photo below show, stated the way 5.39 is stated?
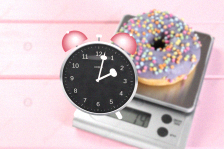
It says 2.02
